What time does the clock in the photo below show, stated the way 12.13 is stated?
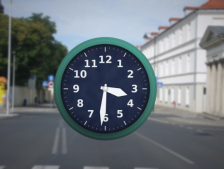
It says 3.31
